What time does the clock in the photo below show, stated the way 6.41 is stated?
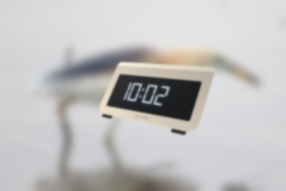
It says 10.02
